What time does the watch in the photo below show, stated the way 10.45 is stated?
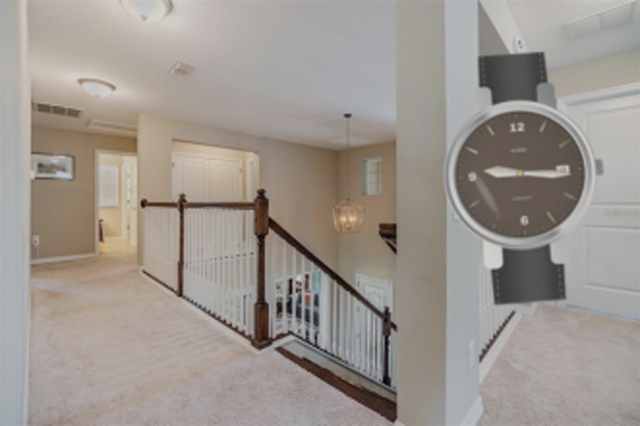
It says 9.16
